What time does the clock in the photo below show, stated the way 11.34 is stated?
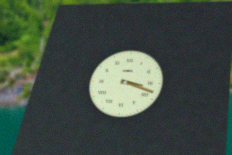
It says 3.18
